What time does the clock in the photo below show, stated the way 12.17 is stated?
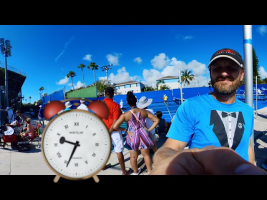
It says 9.34
